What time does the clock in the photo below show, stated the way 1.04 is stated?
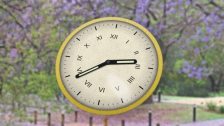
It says 2.39
